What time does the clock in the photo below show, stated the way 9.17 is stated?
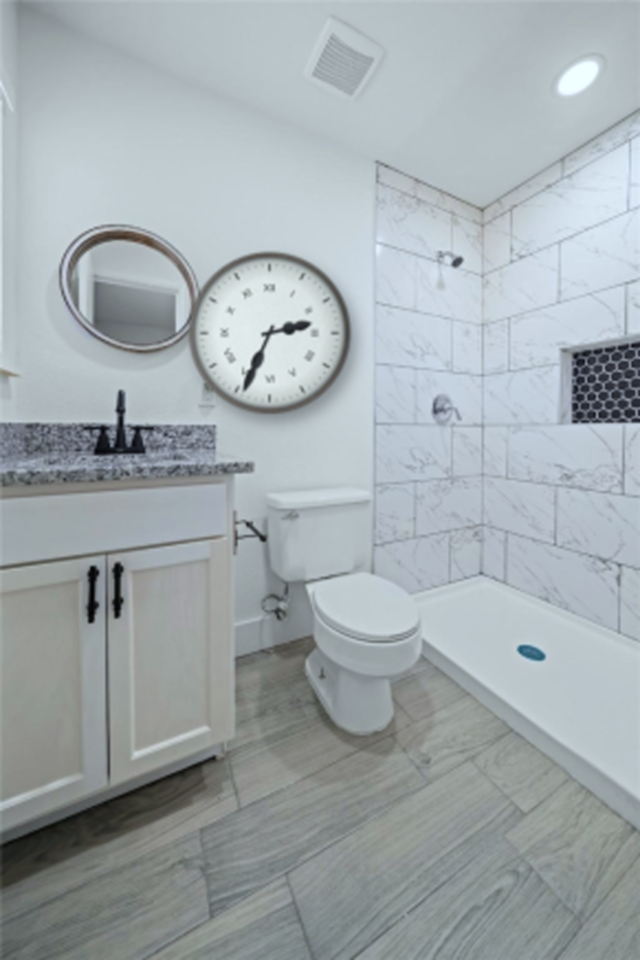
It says 2.34
